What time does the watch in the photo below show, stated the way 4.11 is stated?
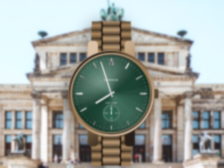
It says 7.57
